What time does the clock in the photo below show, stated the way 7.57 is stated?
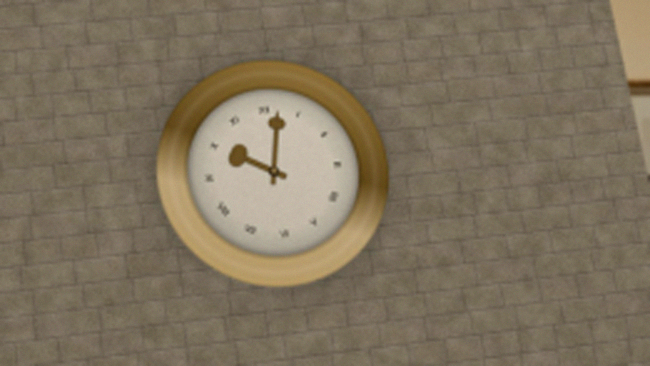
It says 10.02
